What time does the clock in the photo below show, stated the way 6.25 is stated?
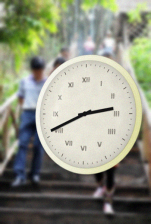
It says 2.41
